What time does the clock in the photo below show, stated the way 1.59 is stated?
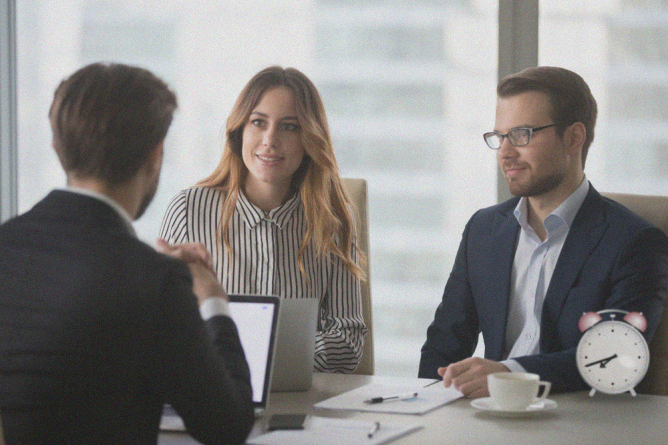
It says 7.42
